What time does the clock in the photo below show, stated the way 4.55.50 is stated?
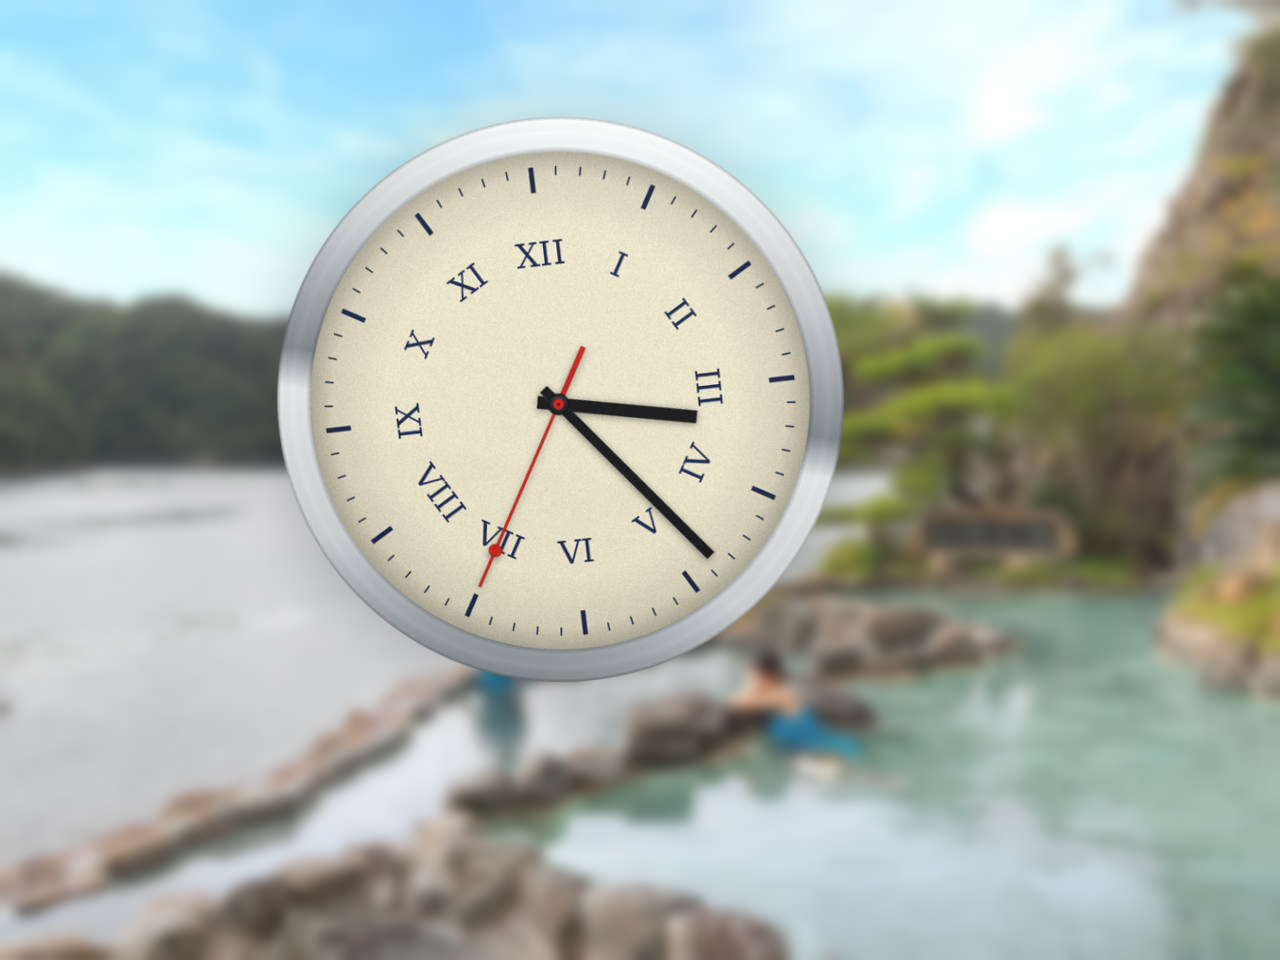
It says 3.23.35
